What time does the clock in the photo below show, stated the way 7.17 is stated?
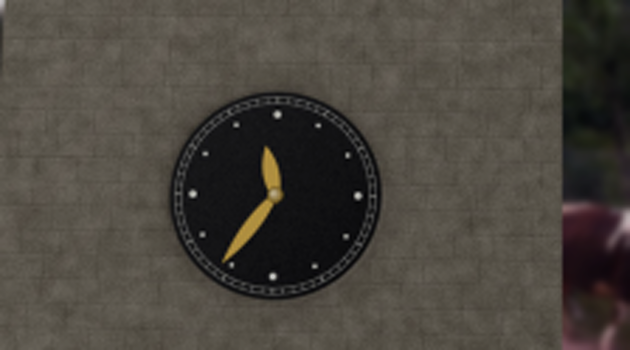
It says 11.36
